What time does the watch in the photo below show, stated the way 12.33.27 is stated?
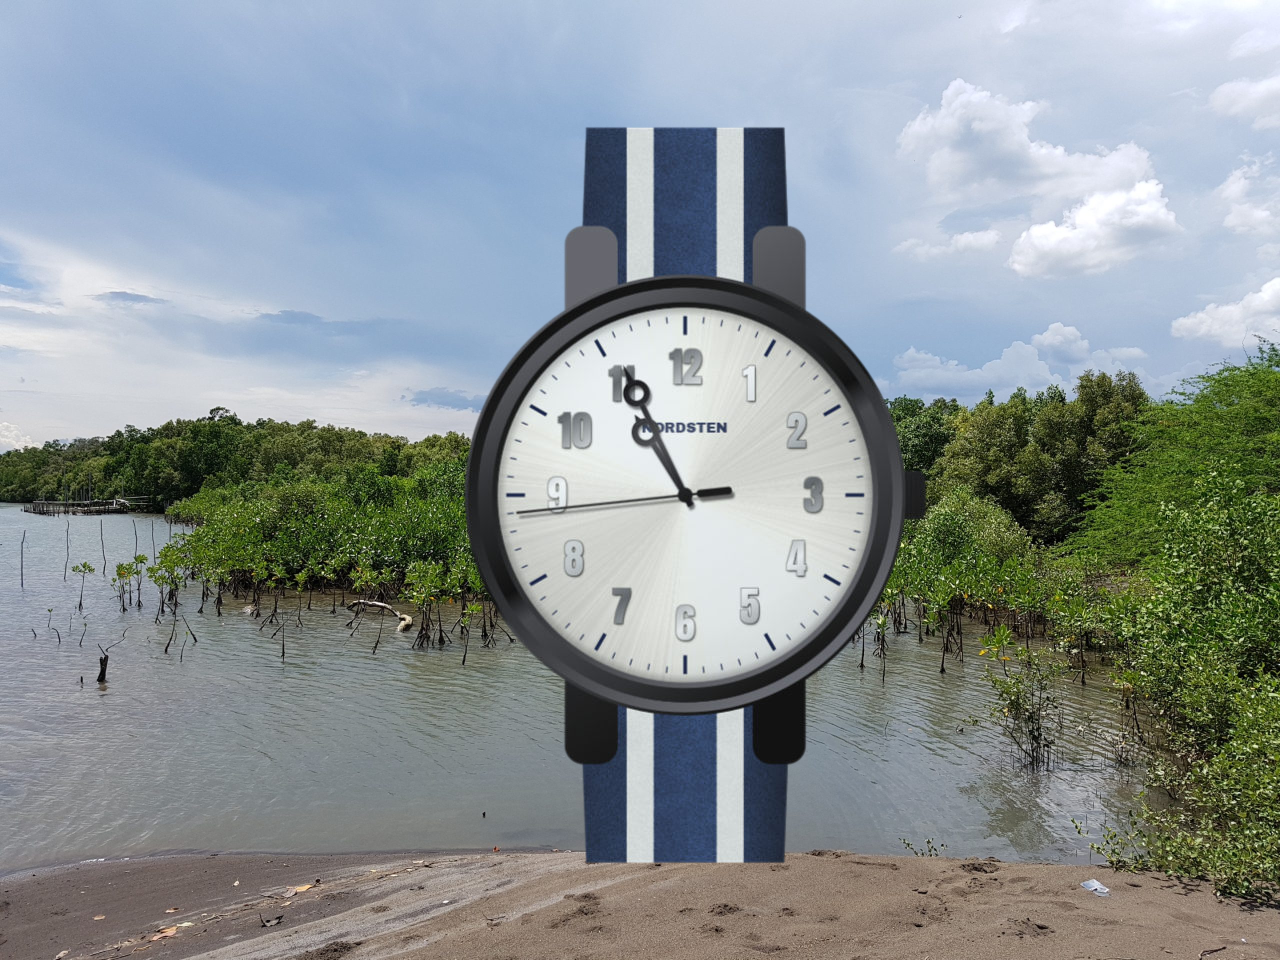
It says 10.55.44
